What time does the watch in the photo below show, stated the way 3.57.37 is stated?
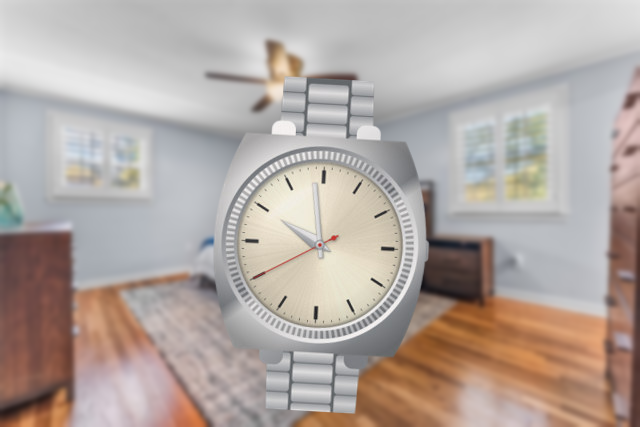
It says 9.58.40
